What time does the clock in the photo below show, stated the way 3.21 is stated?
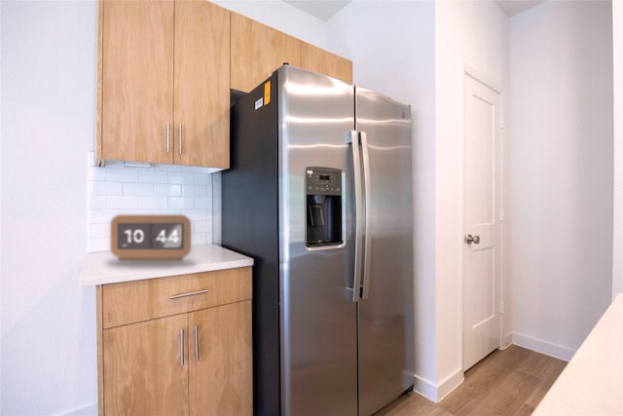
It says 10.44
